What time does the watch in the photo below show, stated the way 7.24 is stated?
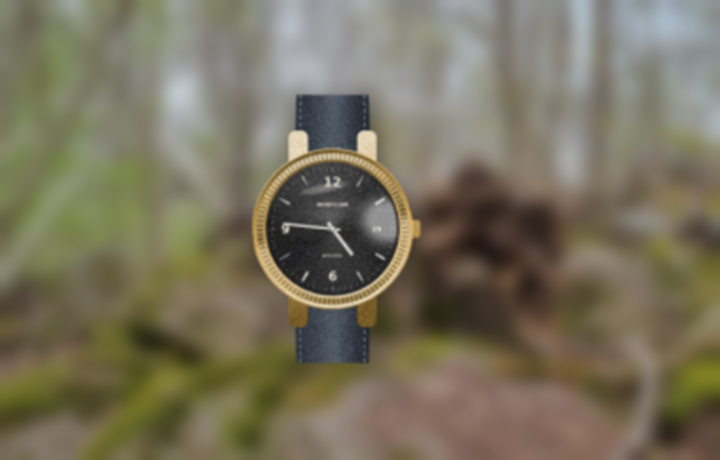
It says 4.46
